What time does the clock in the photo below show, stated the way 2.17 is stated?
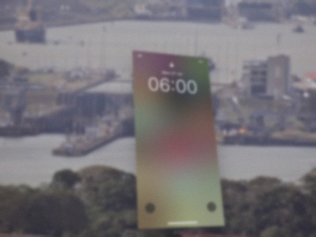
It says 6.00
